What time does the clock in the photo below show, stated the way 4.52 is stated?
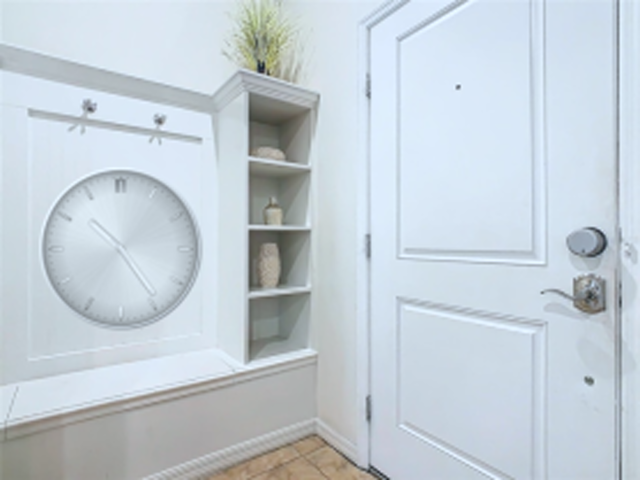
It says 10.24
